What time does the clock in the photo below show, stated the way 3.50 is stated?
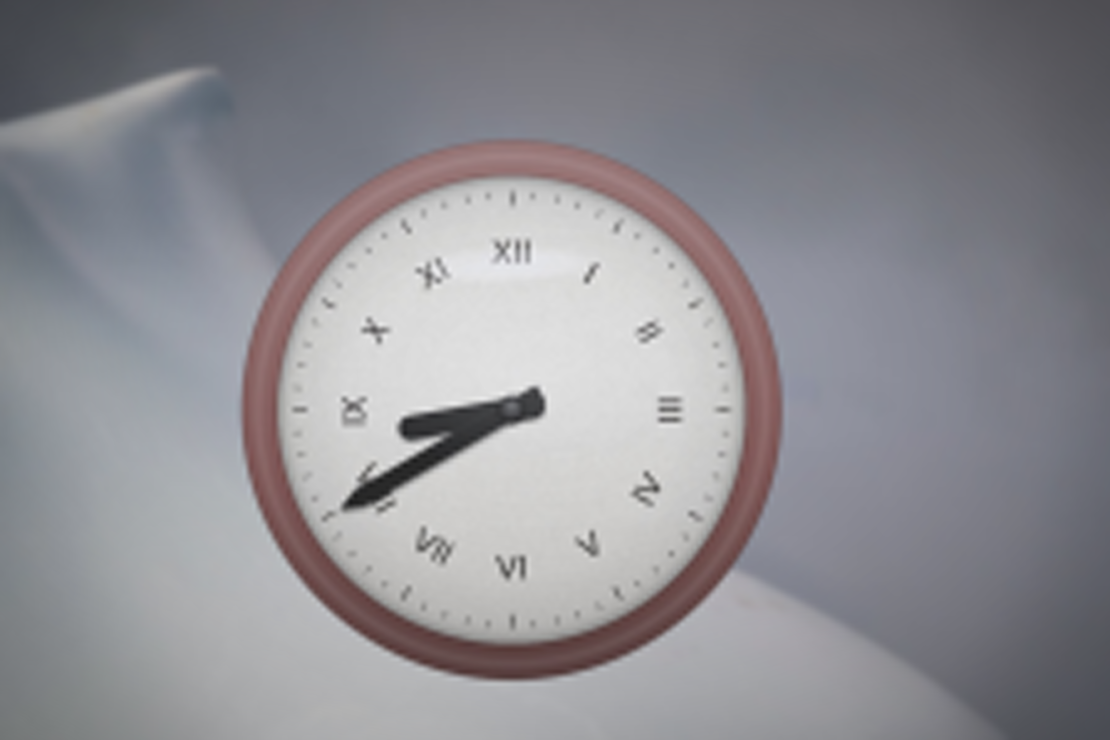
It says 8.40
